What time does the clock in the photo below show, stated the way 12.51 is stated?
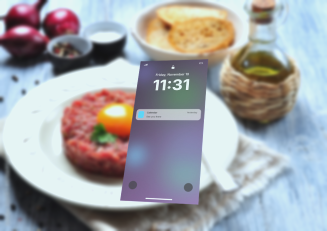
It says 11.31
